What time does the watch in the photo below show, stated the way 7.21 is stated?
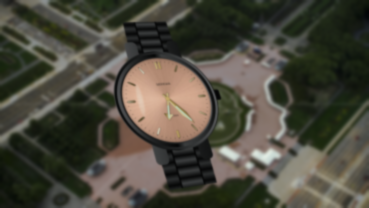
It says 6.24
